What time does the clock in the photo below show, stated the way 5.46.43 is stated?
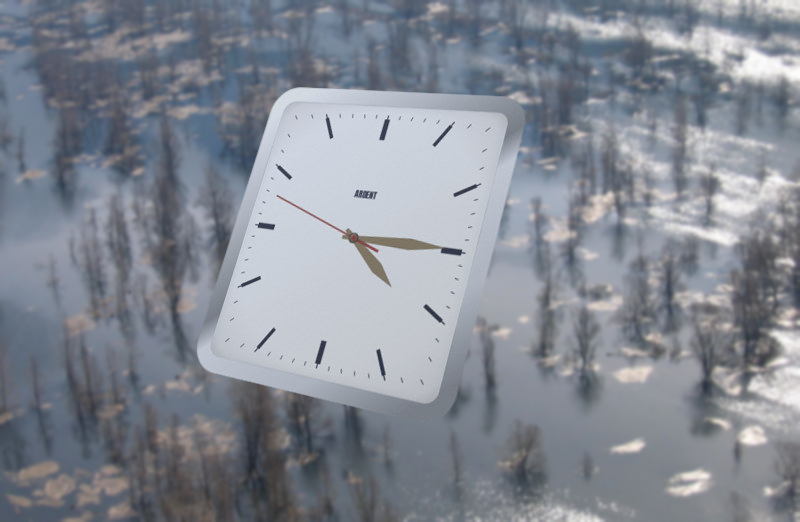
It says 4.14.48
